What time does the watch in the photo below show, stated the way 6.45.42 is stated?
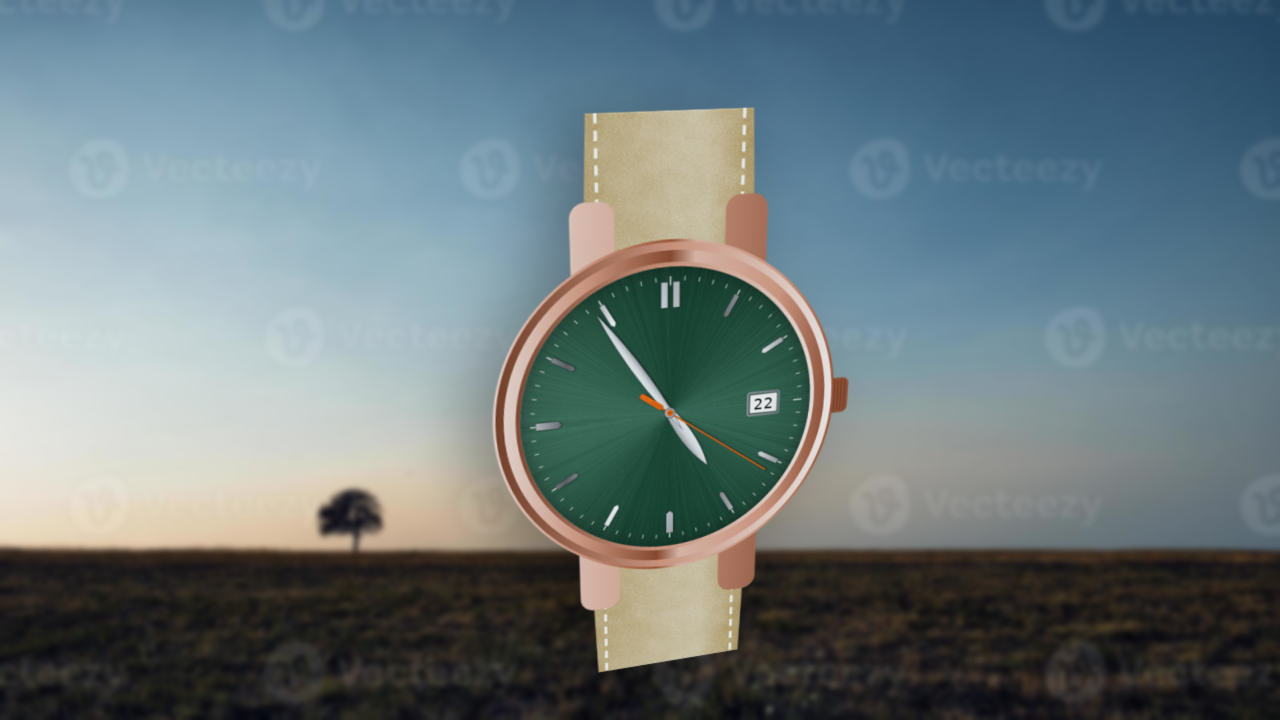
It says 4.54.21
